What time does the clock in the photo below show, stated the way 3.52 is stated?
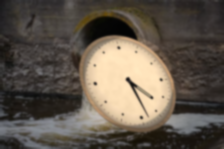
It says 4.28
